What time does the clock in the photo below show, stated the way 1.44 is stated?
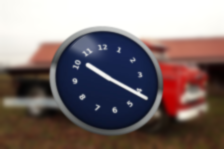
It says 10.21
